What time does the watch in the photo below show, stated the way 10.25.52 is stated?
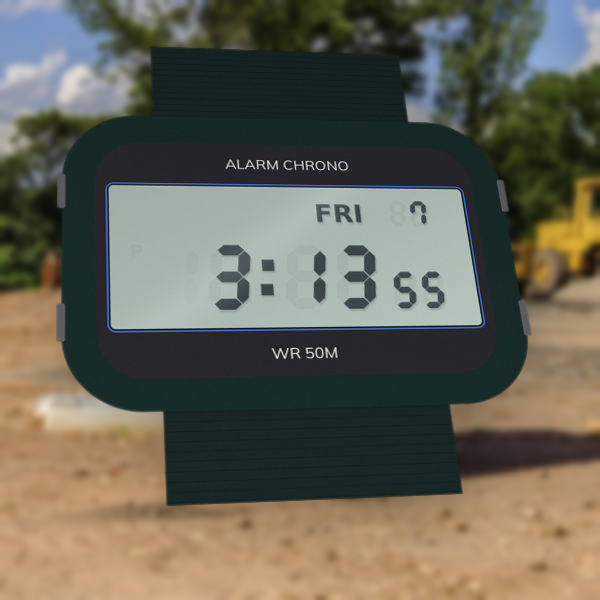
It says 3.13.55
